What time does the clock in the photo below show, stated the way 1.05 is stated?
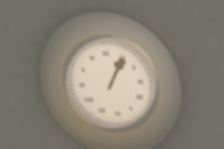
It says 1.06
